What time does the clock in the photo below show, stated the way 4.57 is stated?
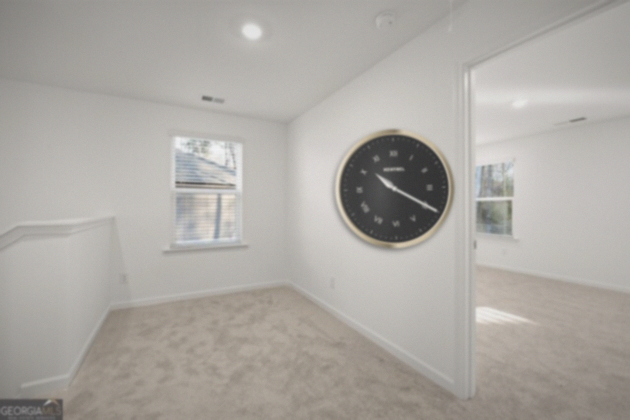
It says 10.20
